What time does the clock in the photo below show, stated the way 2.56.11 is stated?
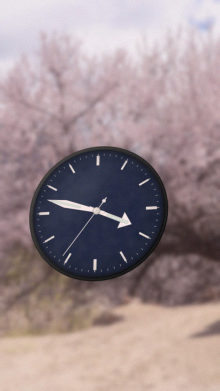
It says 3.47.36
